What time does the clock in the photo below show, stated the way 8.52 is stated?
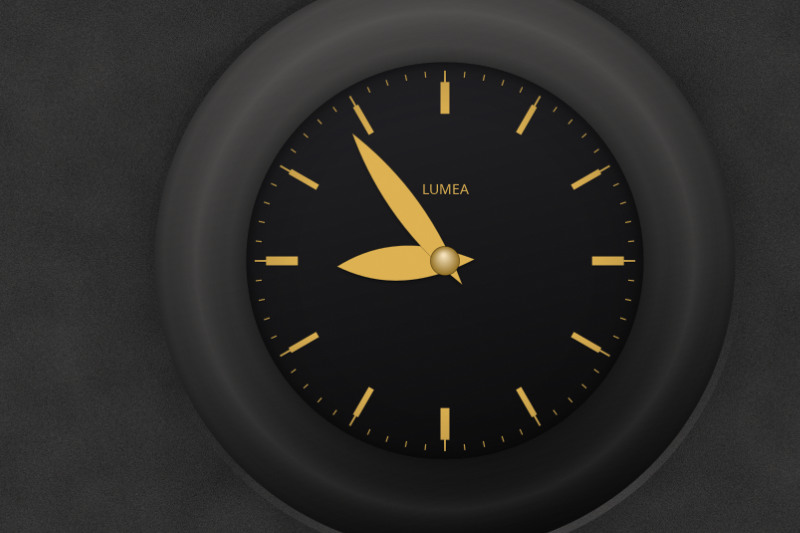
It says 8.54
